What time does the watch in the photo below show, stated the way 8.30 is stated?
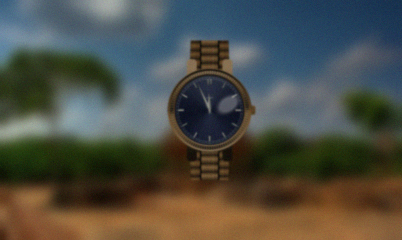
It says 11.56
